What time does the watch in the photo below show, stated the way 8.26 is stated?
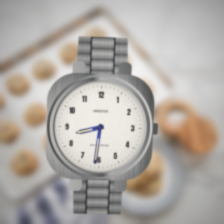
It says 8.31
